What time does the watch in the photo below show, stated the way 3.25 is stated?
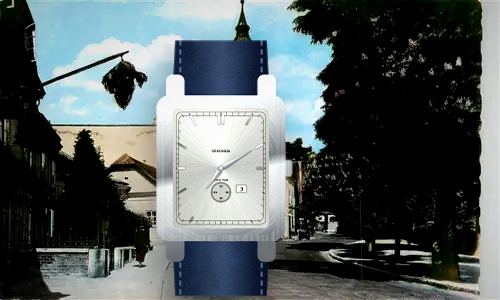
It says 7.10
